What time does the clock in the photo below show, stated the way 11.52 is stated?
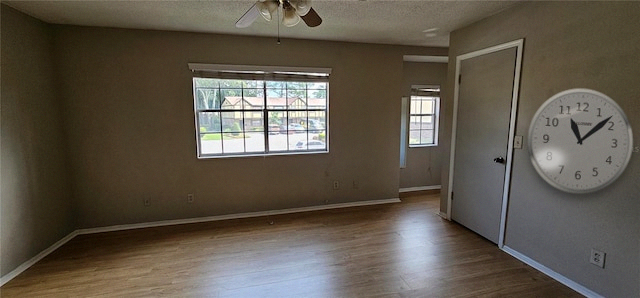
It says 11.08
